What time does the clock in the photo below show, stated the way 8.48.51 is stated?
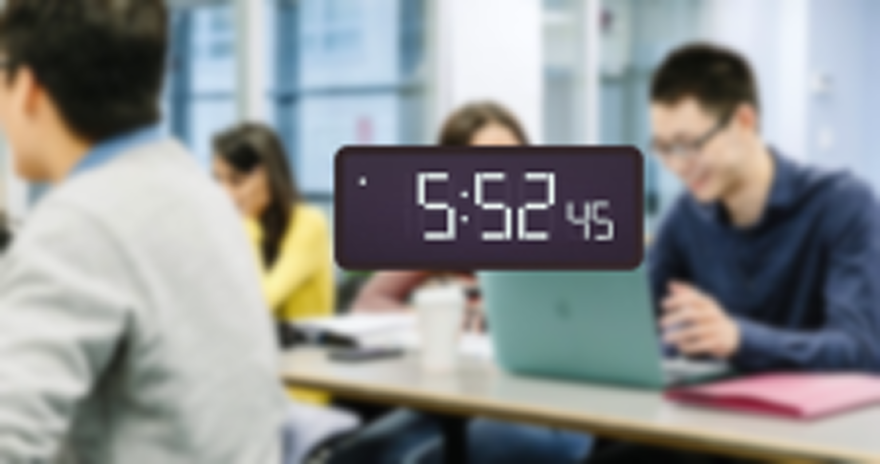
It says 5.52.45
